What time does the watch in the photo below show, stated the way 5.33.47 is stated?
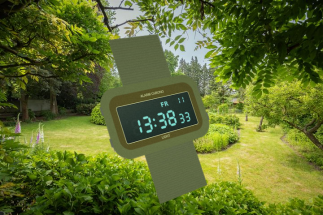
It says 13.38.33
